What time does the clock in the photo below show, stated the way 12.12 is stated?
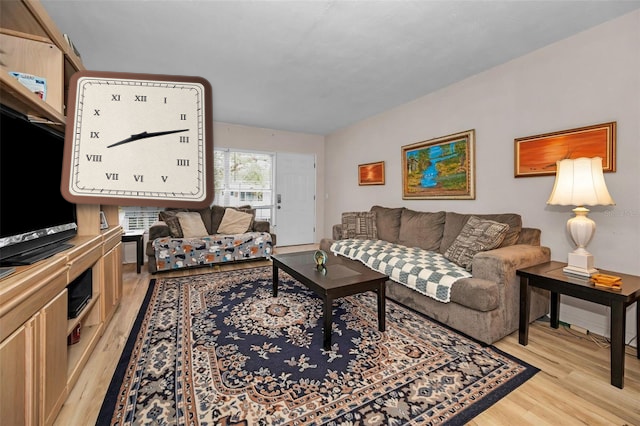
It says 8.13
